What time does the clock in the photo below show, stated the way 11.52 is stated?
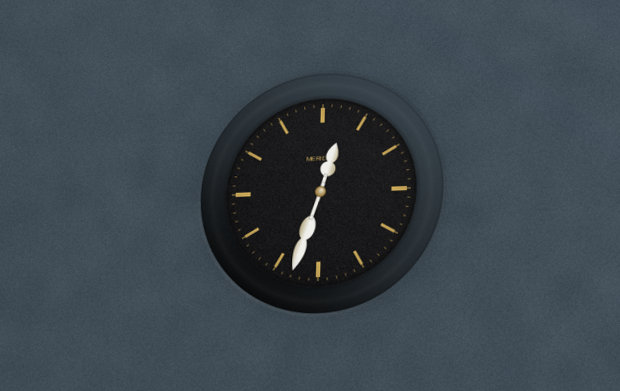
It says 12.33
